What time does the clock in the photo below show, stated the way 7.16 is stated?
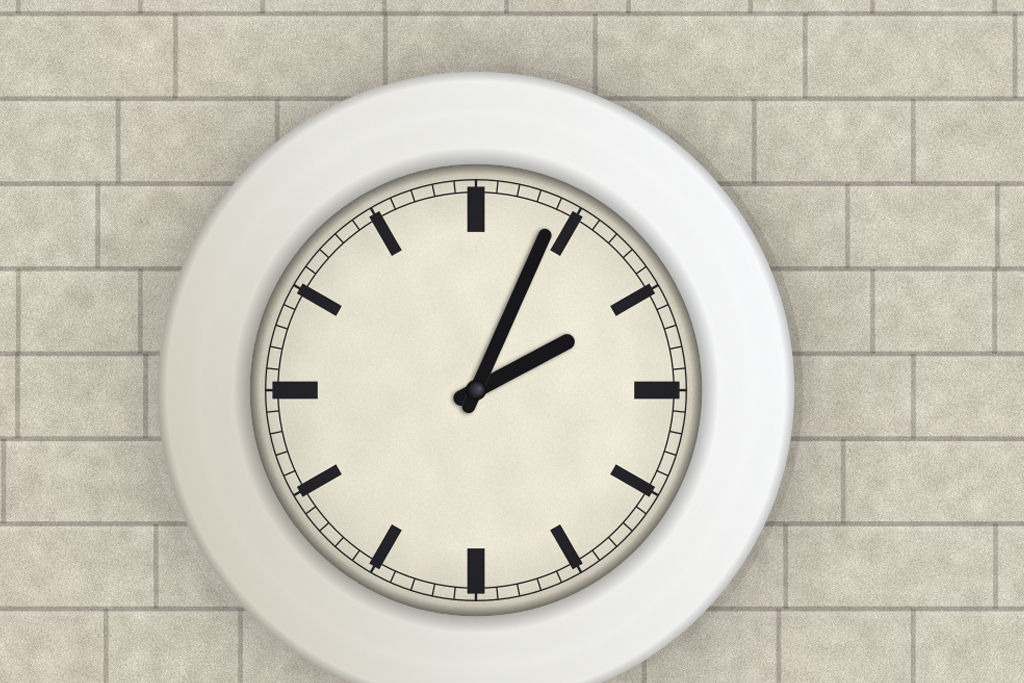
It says 2.04
